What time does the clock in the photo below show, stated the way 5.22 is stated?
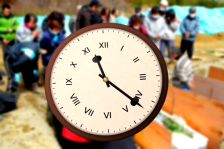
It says 11.22
